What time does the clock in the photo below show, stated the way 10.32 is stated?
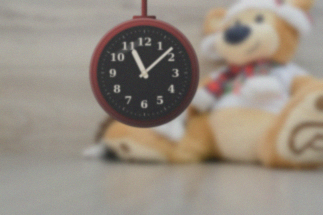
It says 11.08
